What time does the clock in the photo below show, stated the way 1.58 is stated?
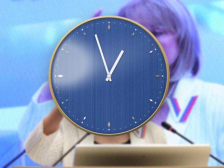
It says 12.57
